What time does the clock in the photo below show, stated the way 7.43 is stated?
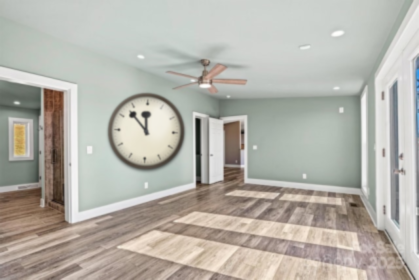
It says 11.53
